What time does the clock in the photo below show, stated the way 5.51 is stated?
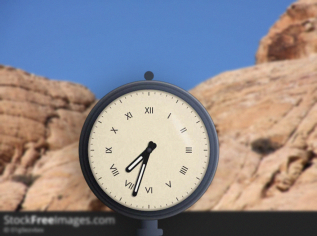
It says 7.33
